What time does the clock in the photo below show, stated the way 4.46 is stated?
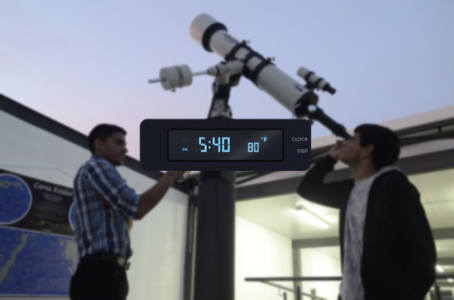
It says 5.40
